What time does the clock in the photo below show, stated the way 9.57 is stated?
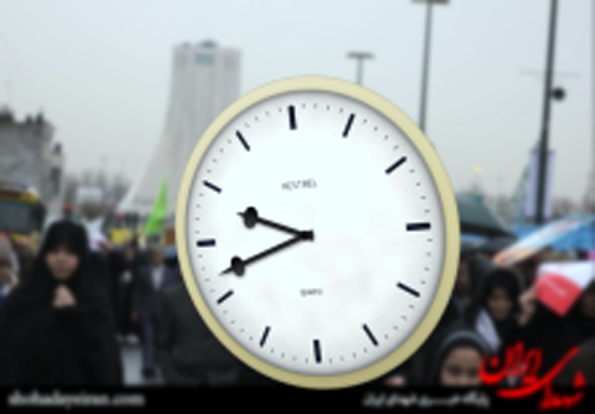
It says 9.42
